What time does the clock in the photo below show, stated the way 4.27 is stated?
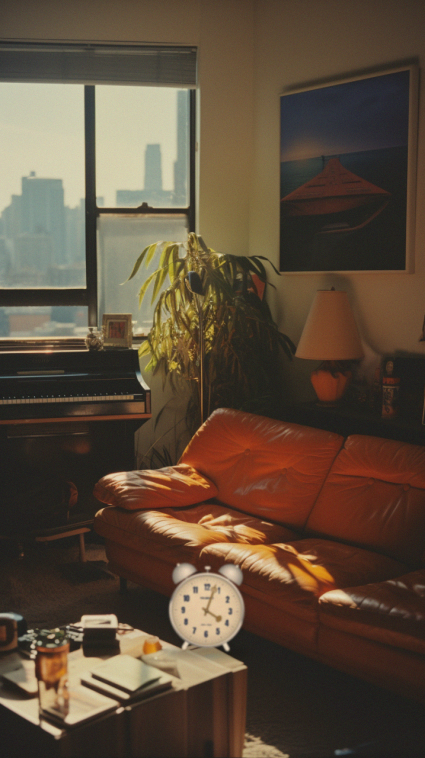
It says 4.03
